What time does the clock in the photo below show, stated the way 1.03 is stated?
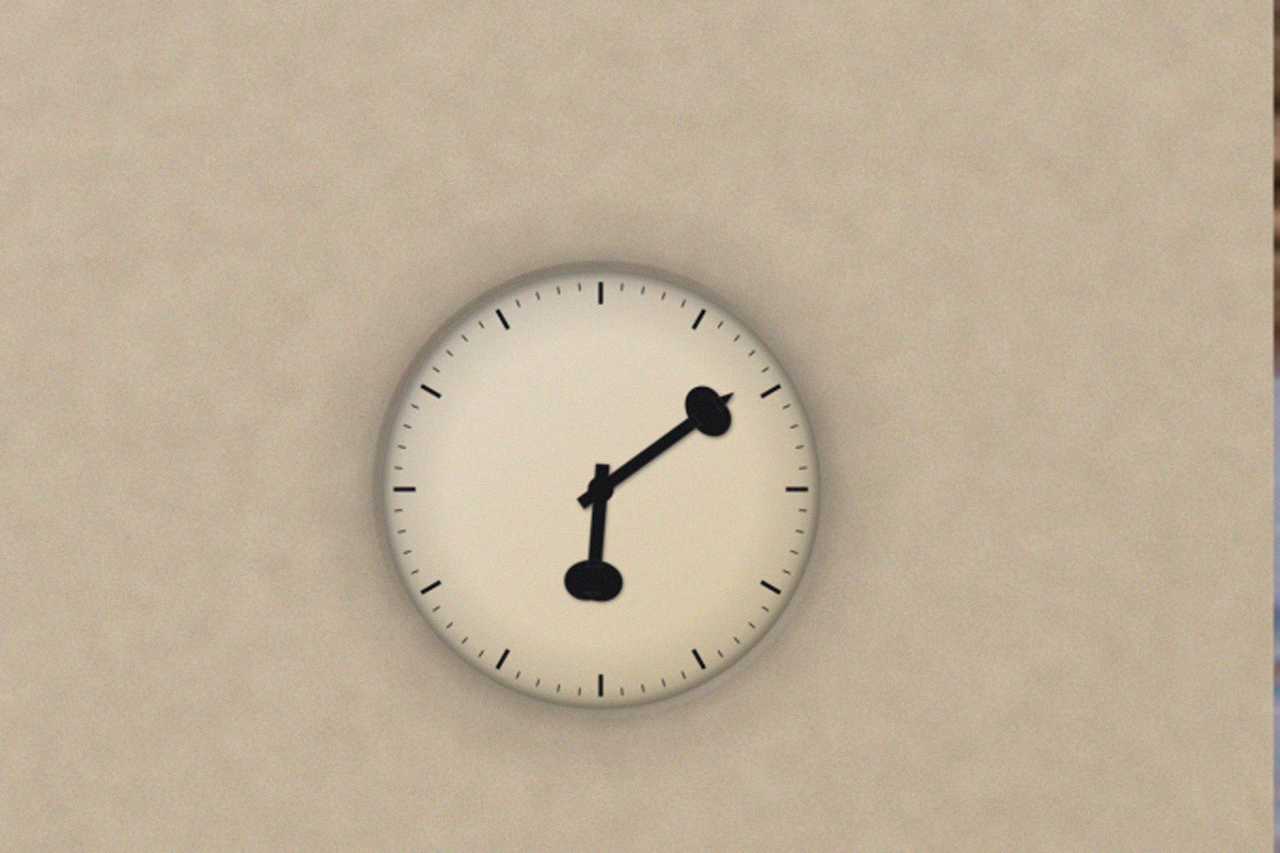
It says 6.09
